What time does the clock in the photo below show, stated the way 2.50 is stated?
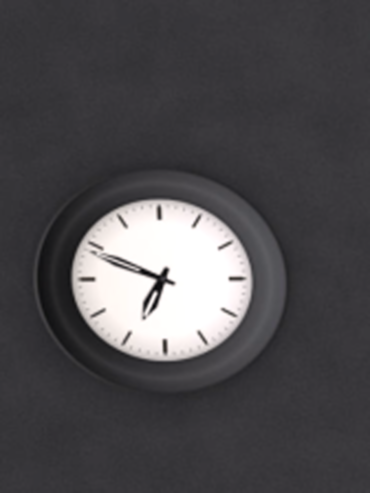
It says 6.49
